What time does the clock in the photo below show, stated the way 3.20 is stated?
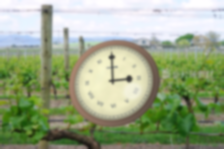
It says 3.00
